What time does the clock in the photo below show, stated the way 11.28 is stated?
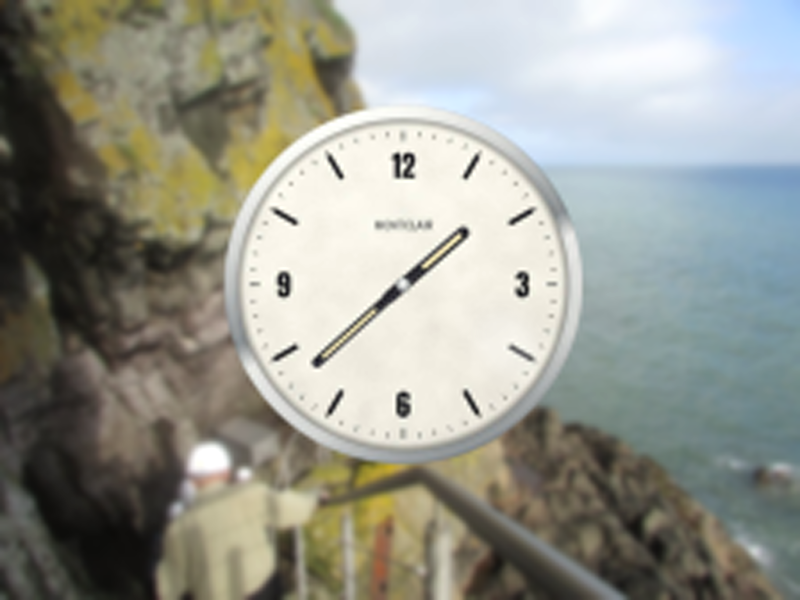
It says 1.38
